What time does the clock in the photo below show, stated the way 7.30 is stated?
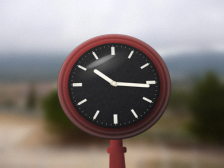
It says 10.16
